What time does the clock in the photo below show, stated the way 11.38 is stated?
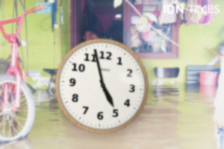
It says 4.57
